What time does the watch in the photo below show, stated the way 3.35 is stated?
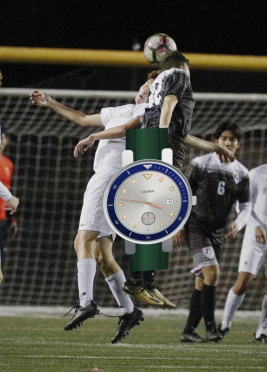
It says 3.47
